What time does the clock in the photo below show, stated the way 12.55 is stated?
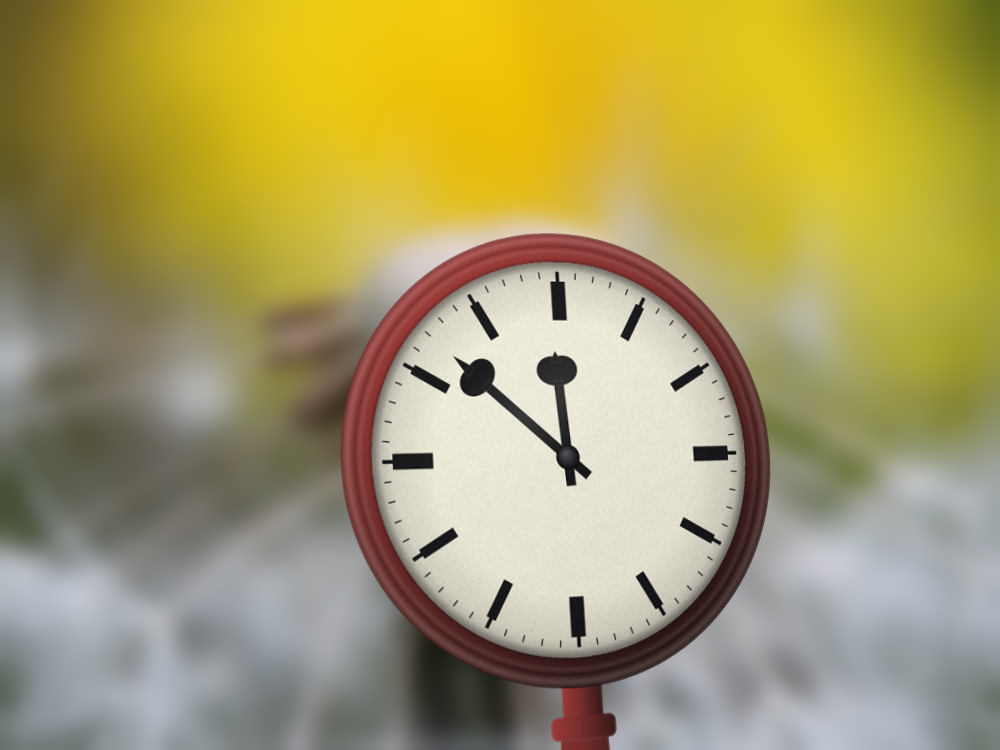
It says 11.52
